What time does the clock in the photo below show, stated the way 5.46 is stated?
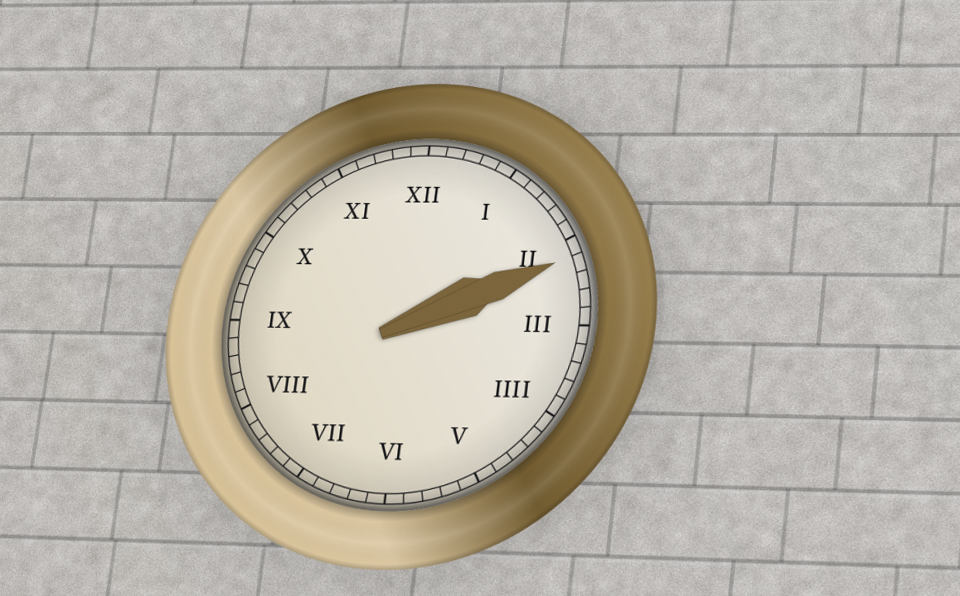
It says 2.11
